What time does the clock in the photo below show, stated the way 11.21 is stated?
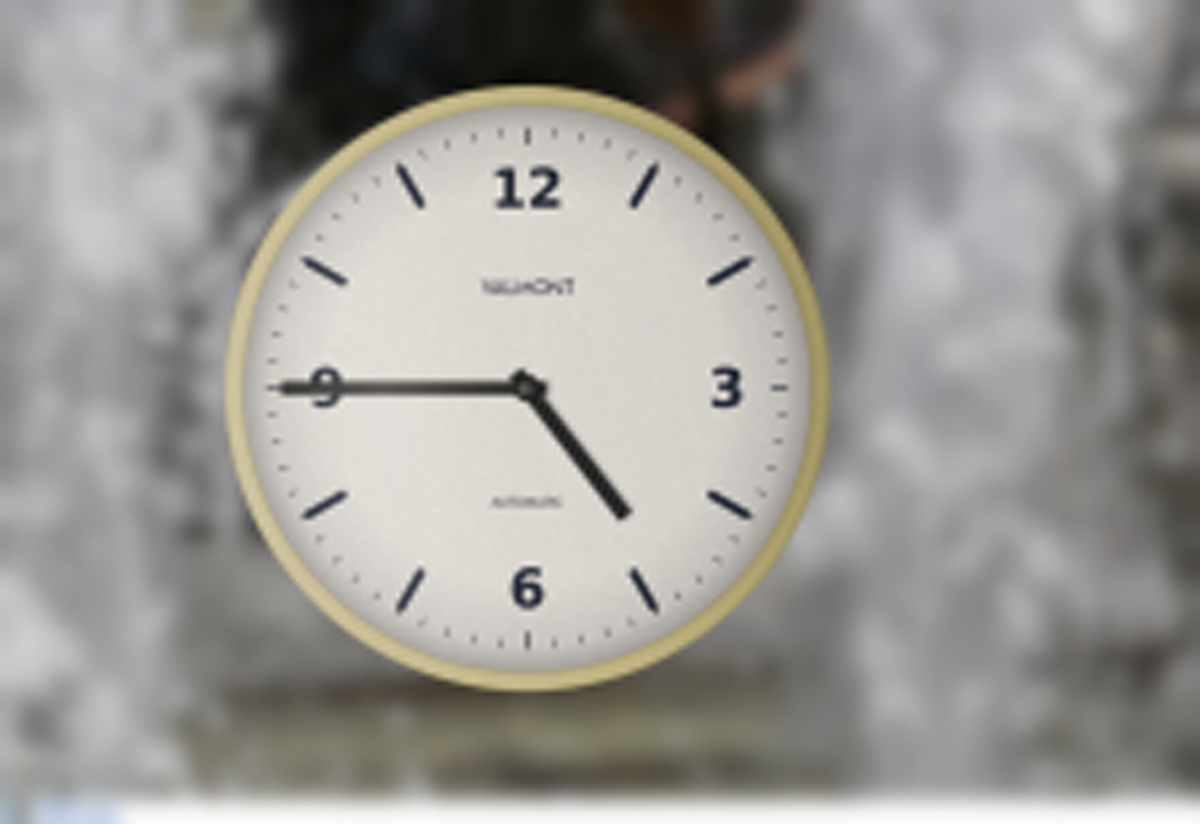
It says 4.45
